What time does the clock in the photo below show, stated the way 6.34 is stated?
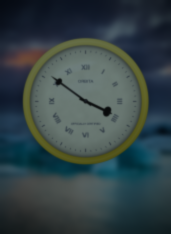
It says 3.51
